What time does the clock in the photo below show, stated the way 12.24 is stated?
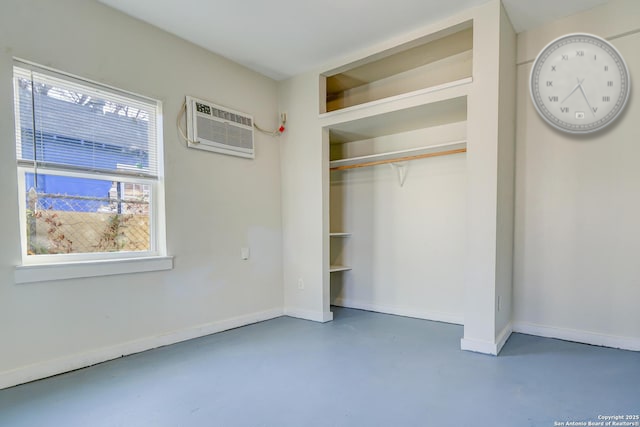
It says 7.26
